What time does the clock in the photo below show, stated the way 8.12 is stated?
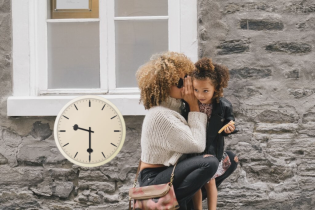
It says 9.30
